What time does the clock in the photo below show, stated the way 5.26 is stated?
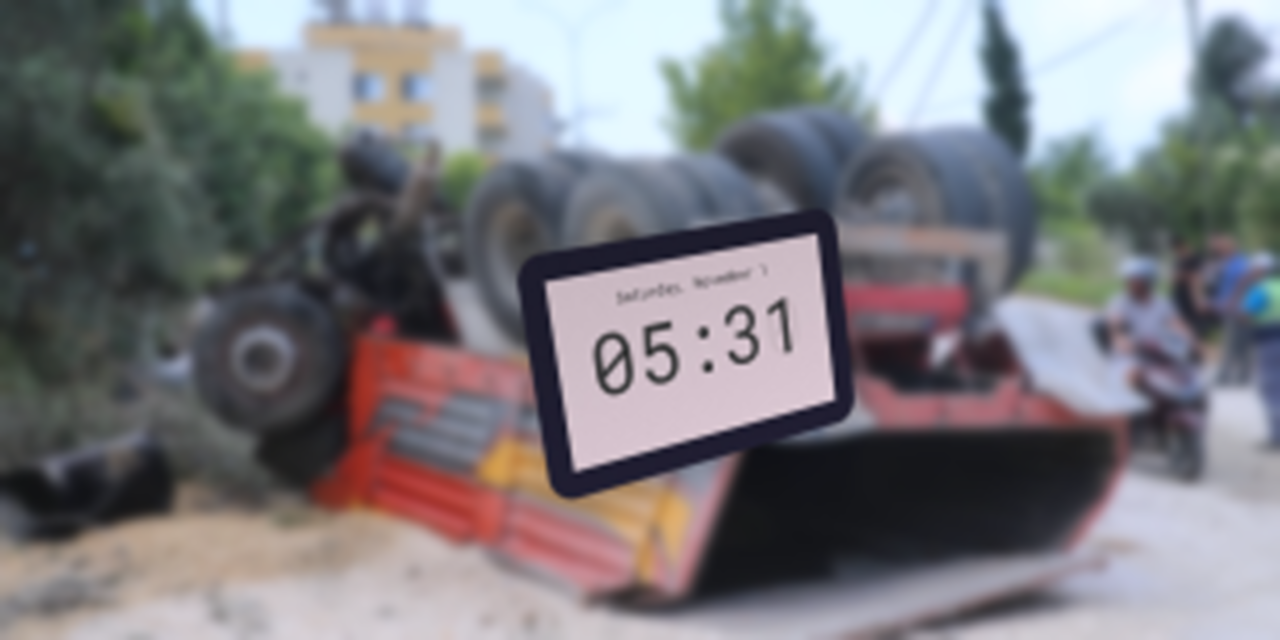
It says 5.31
